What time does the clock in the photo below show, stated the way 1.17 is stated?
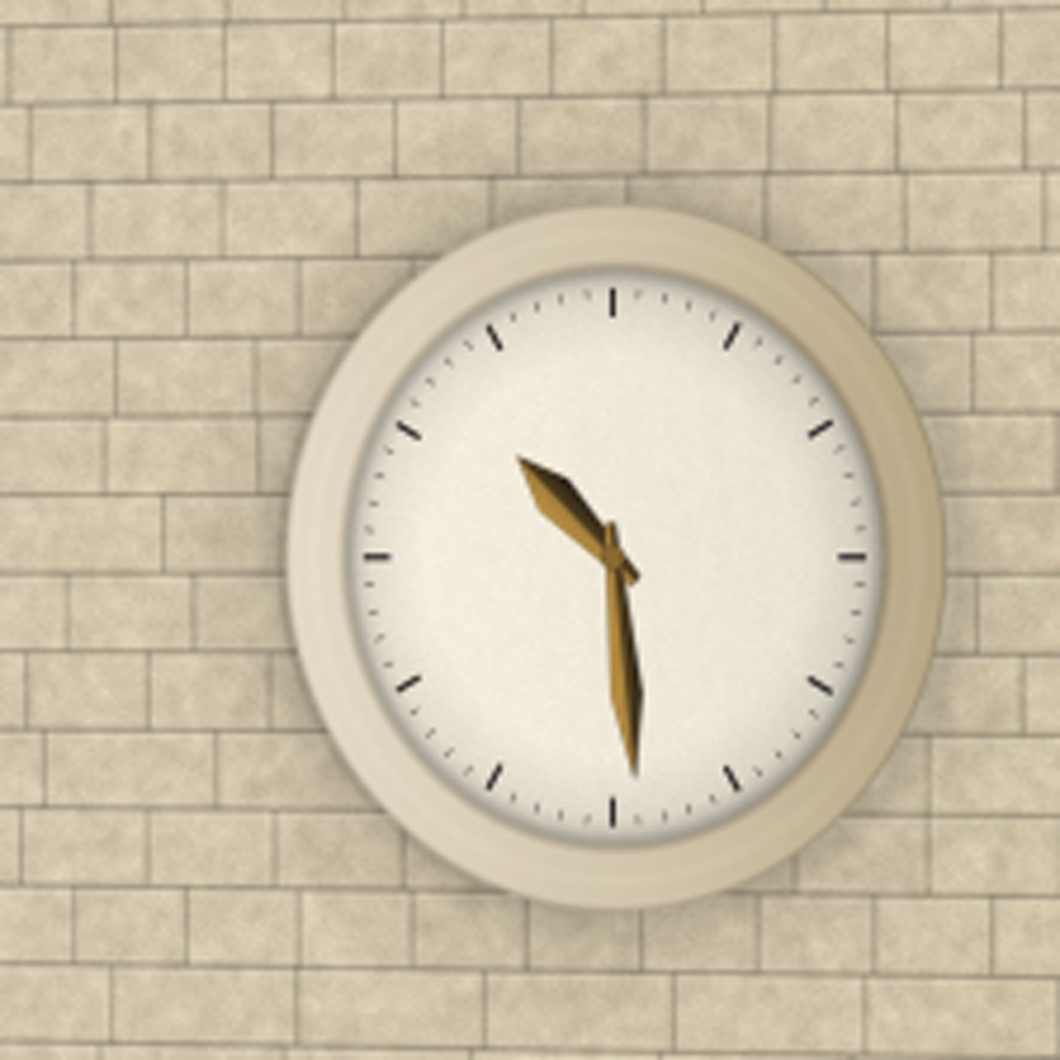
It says 10.29
